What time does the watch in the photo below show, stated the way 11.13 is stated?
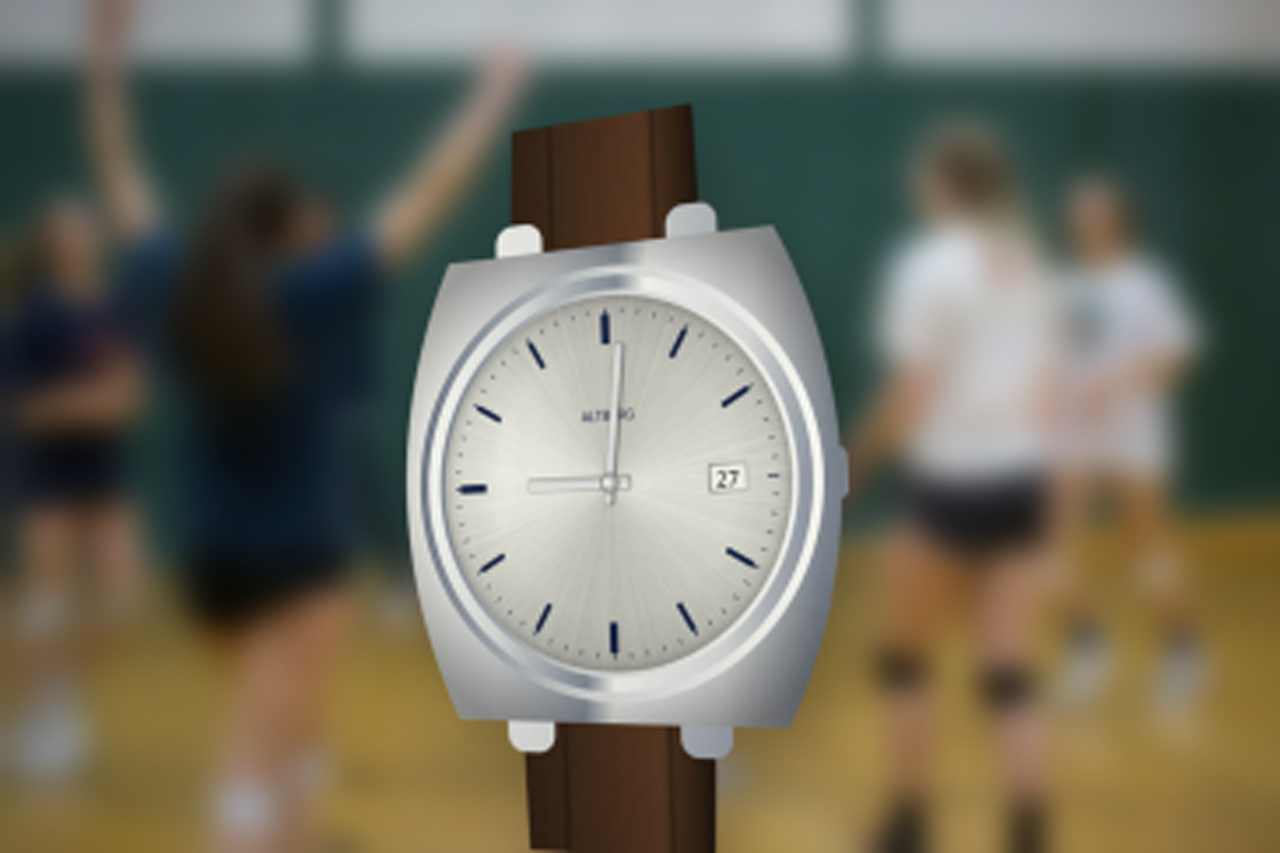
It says 9.01
